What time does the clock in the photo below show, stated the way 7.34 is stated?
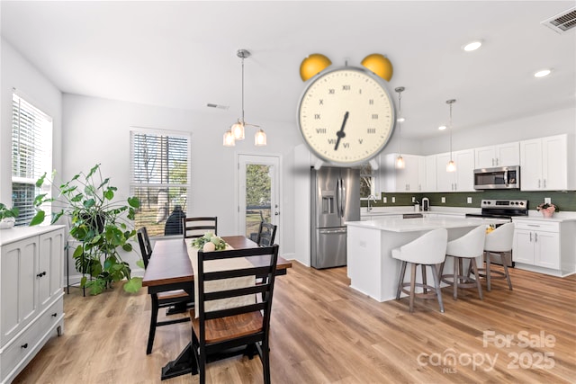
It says 6.33
